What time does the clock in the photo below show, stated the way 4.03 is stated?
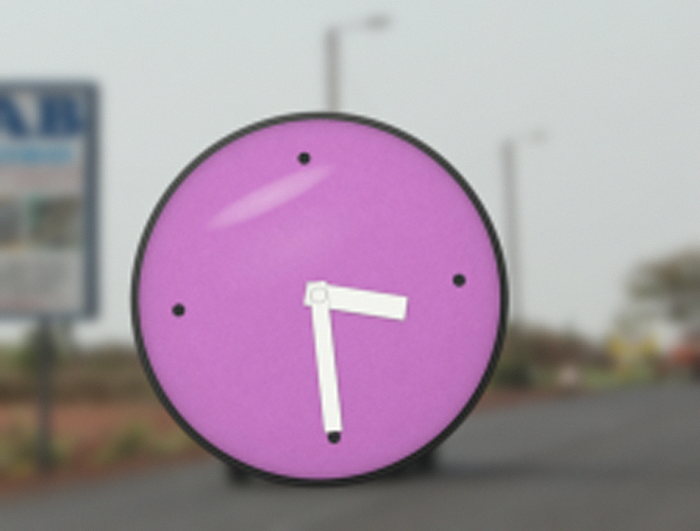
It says 3.30
